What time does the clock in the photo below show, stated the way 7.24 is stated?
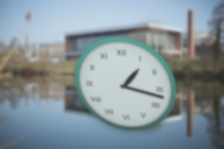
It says 1.17
